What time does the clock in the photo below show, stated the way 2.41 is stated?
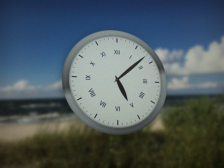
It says 5.08
